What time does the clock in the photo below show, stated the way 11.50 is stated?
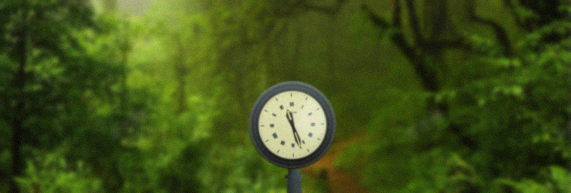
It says 11.27
